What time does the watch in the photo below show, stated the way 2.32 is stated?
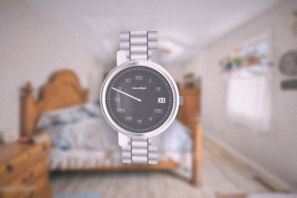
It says 9.49
